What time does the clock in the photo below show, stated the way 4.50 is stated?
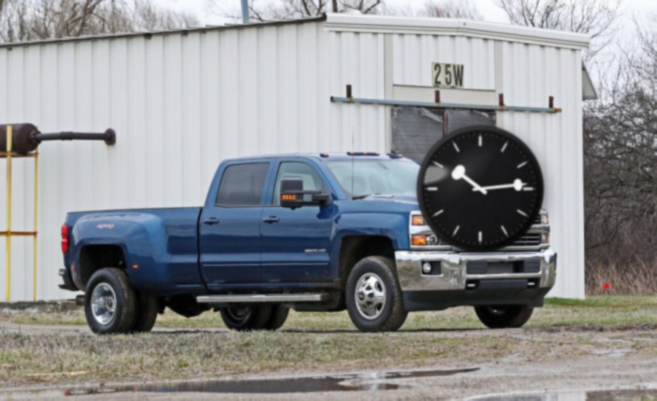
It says 10.14
